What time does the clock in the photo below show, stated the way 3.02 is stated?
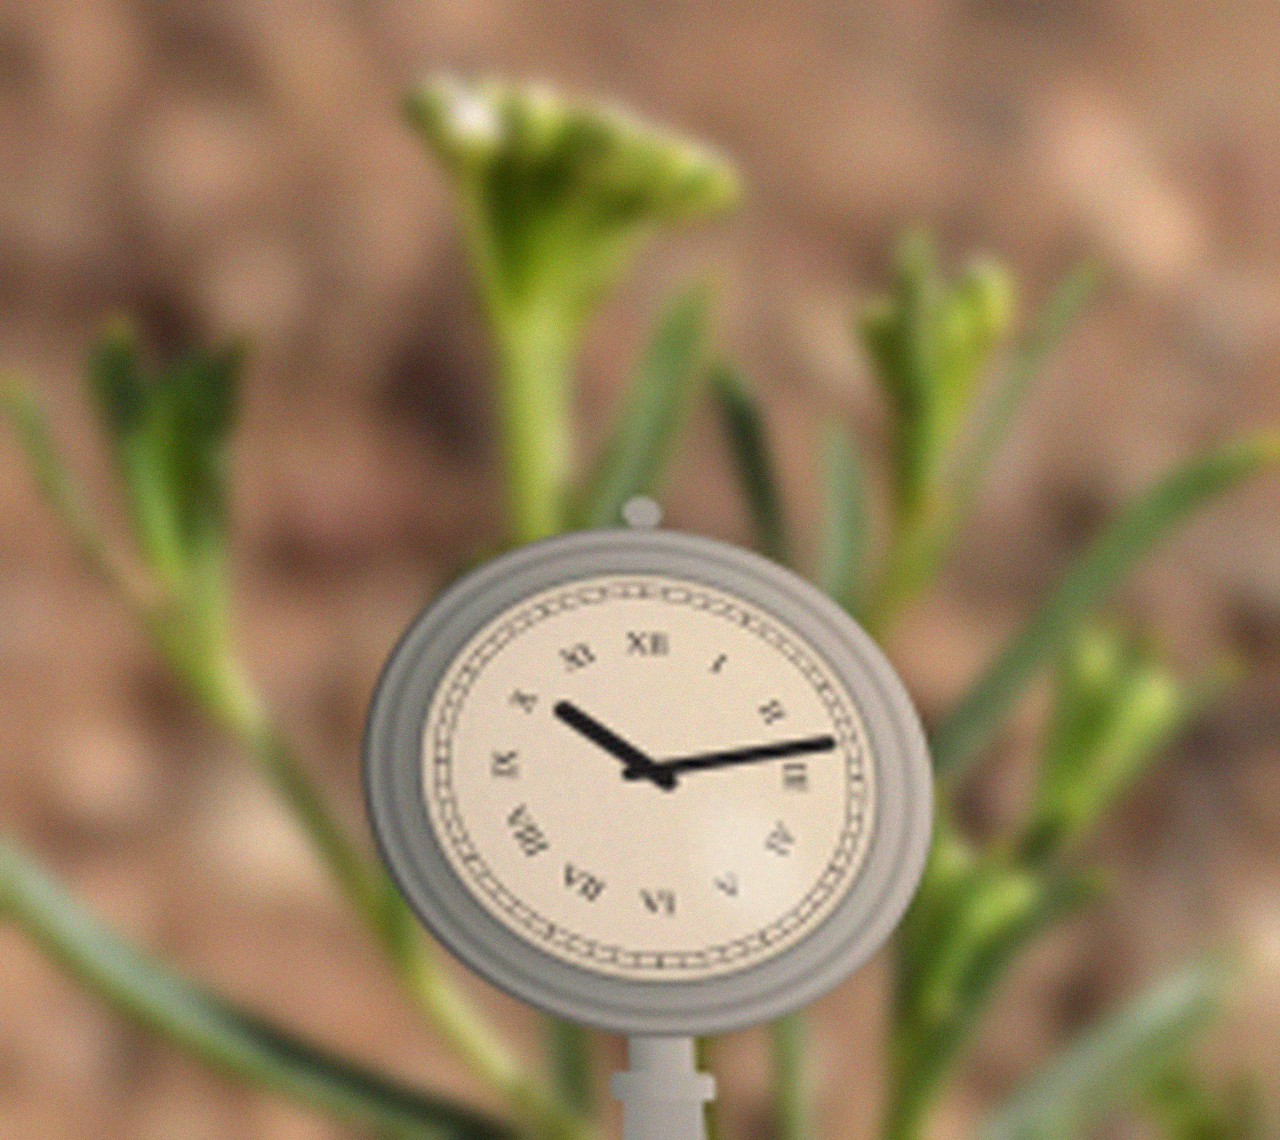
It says 10.13
